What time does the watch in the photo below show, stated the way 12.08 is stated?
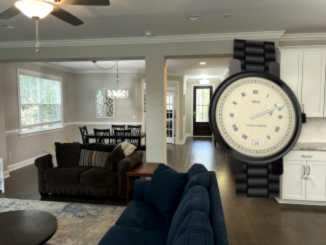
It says 2.11
